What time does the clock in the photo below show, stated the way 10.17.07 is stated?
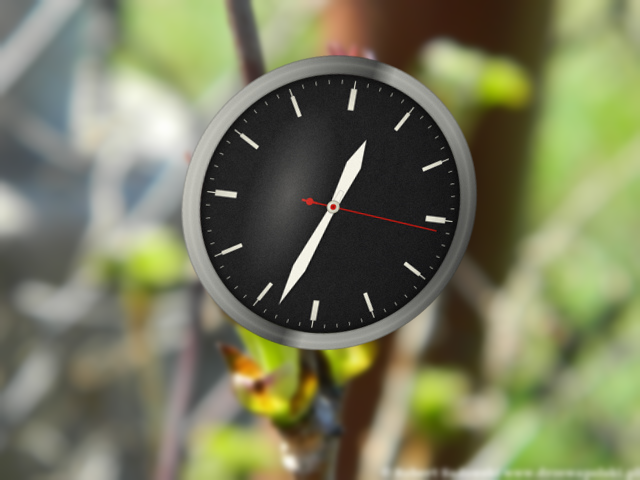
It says 12.33.16
